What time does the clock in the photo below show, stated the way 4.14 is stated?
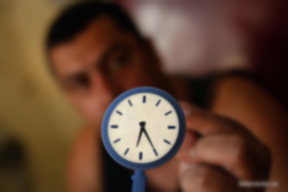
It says 6.25
